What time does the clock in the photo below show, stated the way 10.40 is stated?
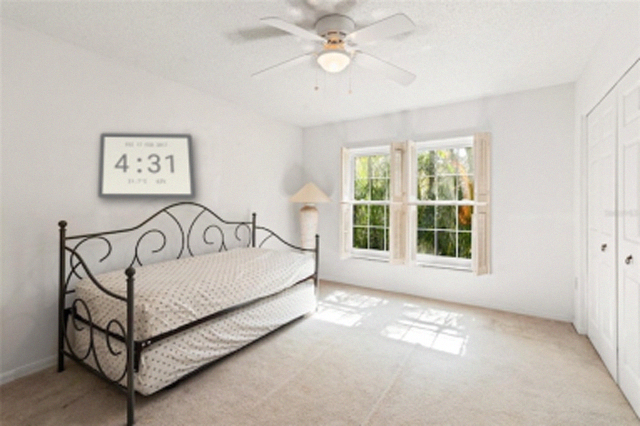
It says 4.31
